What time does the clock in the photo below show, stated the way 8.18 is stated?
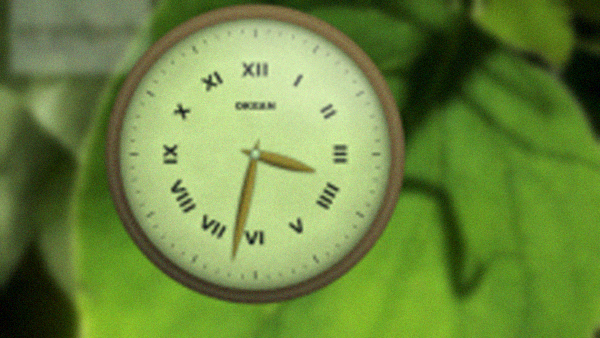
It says 3.32
